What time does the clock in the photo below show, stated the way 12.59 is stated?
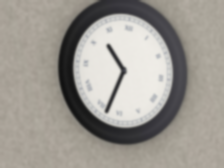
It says 10.33
